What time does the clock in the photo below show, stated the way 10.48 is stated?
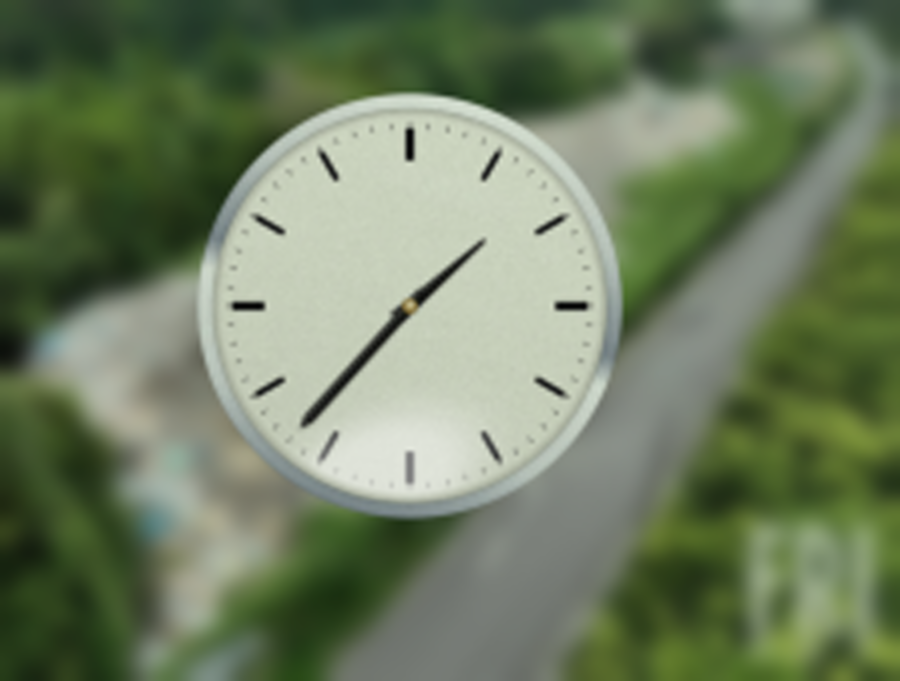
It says 1.37
